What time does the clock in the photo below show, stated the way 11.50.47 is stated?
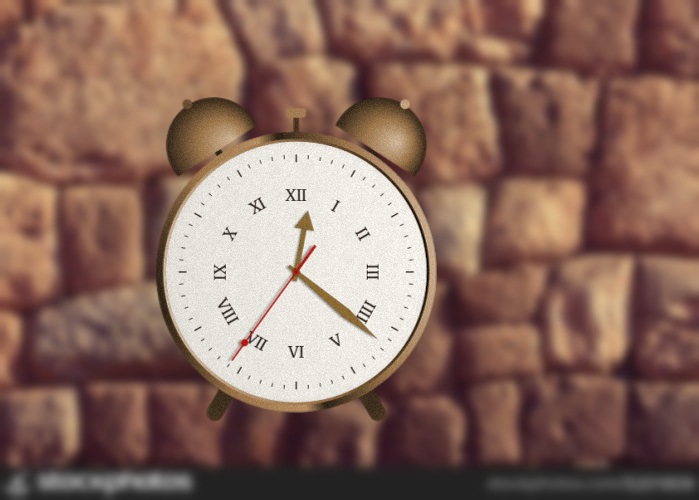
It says 12.21.36
